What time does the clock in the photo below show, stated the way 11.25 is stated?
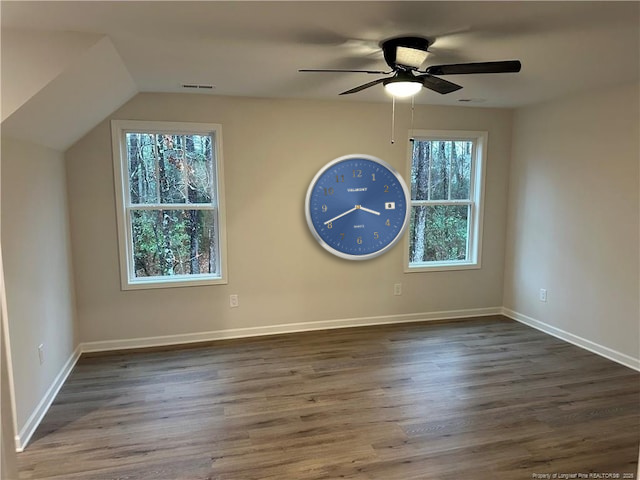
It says 3.41
